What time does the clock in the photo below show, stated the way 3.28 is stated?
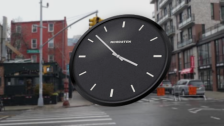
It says 3.52
